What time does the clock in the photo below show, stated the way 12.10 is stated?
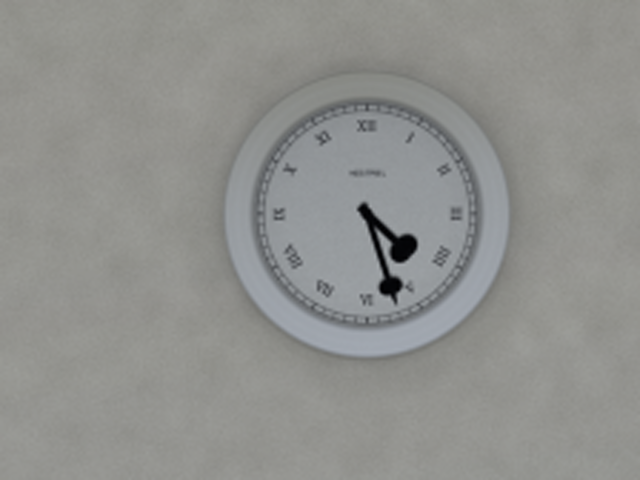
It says 4.27
